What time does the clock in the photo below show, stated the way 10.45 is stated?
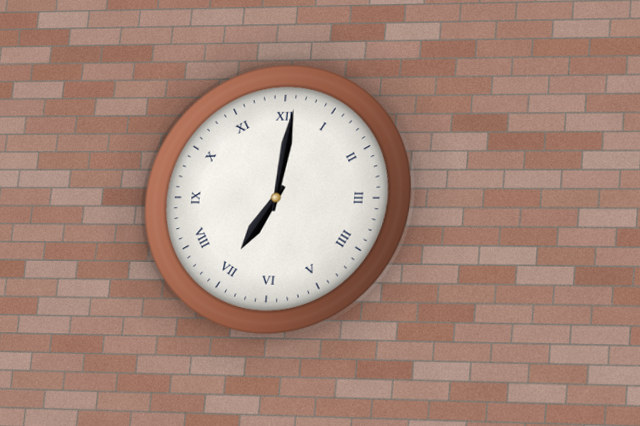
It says 7.01
